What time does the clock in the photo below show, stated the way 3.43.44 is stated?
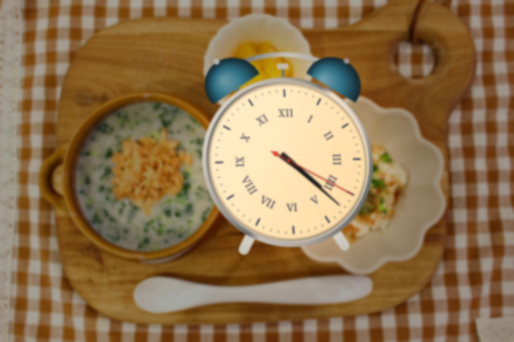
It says 4.22.20
